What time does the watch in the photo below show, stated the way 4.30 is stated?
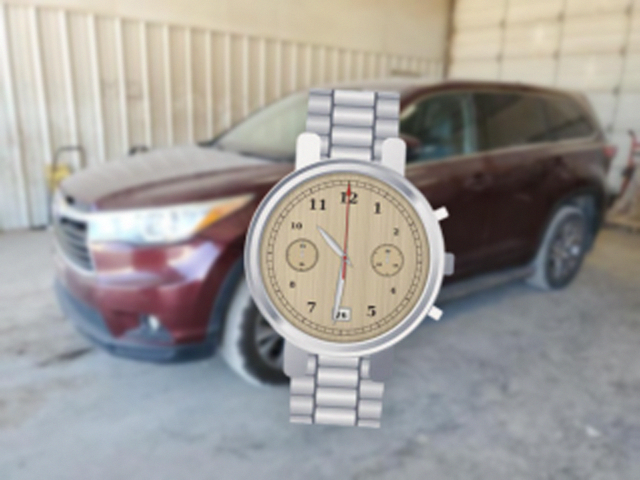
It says 10.31
